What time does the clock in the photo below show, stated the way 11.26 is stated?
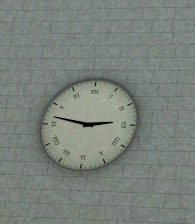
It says 2.47
